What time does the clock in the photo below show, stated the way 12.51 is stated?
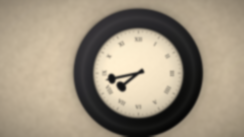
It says 7.43
